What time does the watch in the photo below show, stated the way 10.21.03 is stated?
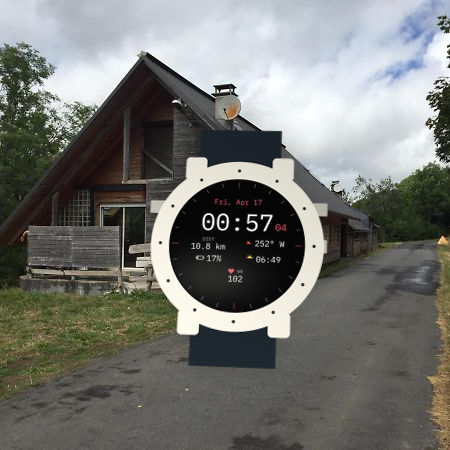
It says 0.57.04
